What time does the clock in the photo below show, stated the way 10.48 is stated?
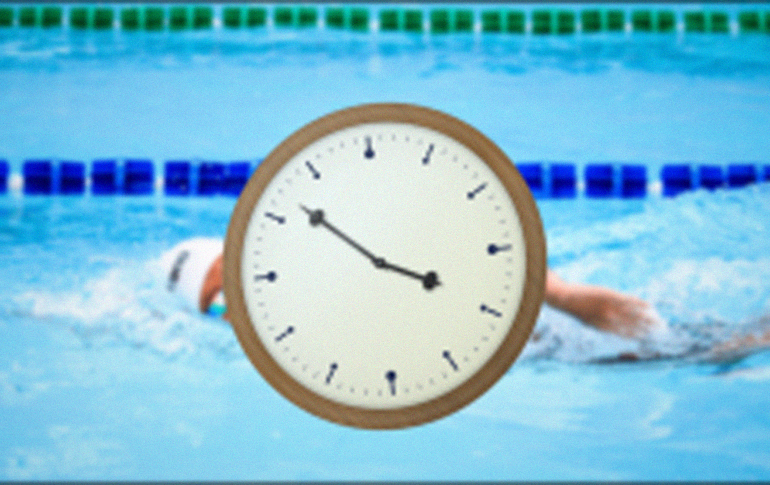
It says 3.52
